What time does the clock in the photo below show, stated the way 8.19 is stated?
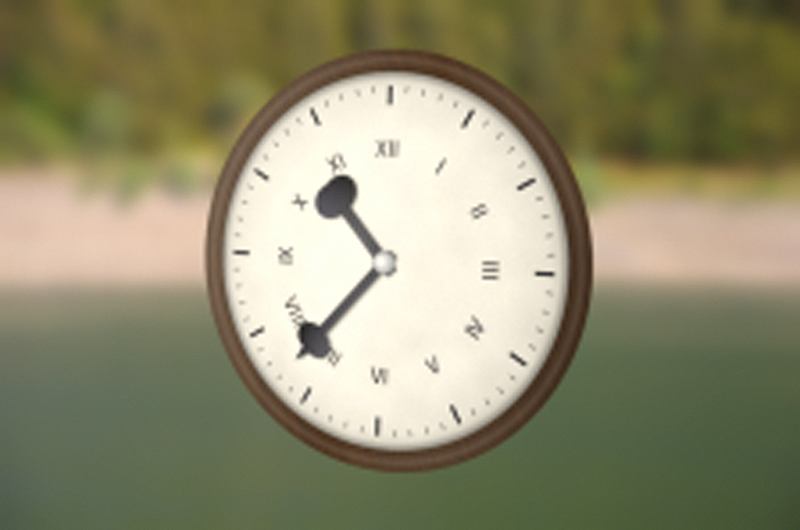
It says 10.37
